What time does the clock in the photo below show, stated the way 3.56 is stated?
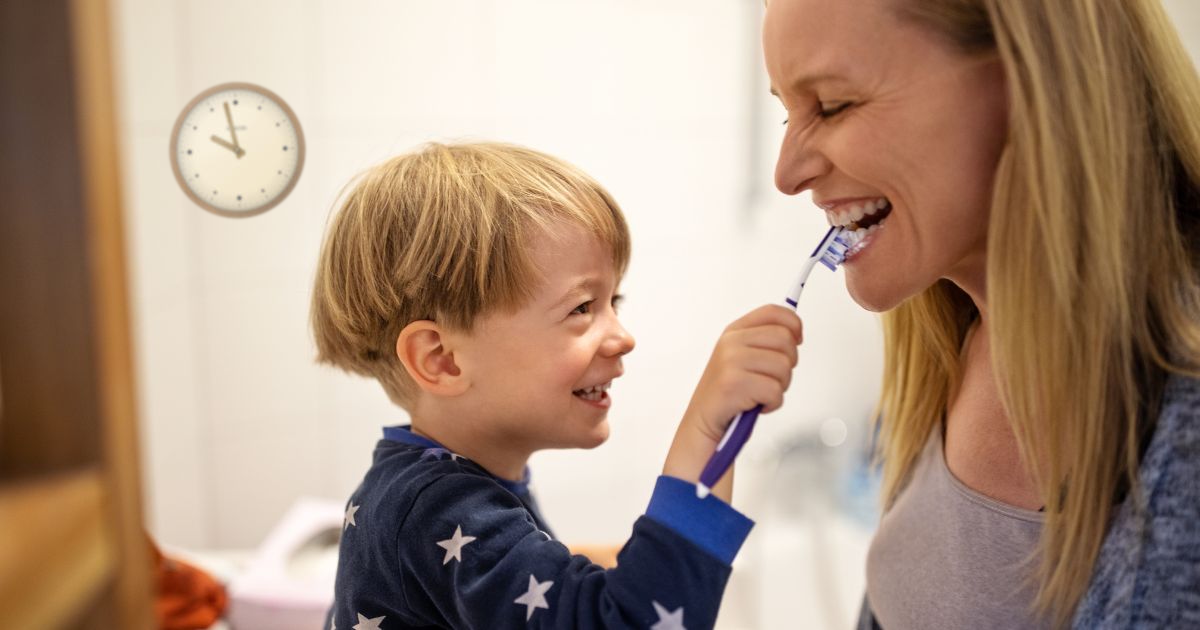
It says 9.58
